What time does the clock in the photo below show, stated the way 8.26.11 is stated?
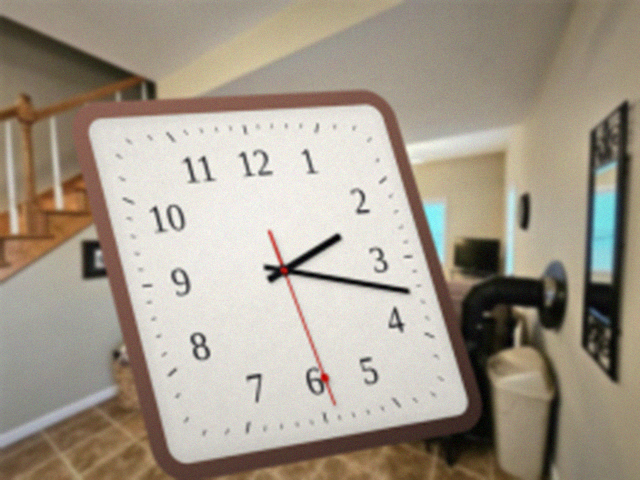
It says 2.17.29
